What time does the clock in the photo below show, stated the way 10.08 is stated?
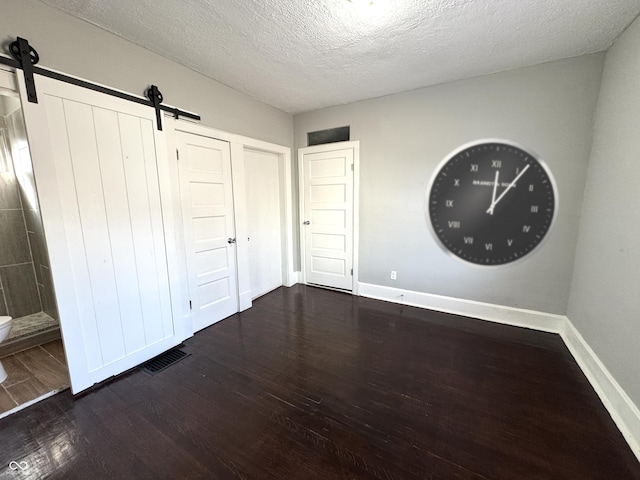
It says 12.06
